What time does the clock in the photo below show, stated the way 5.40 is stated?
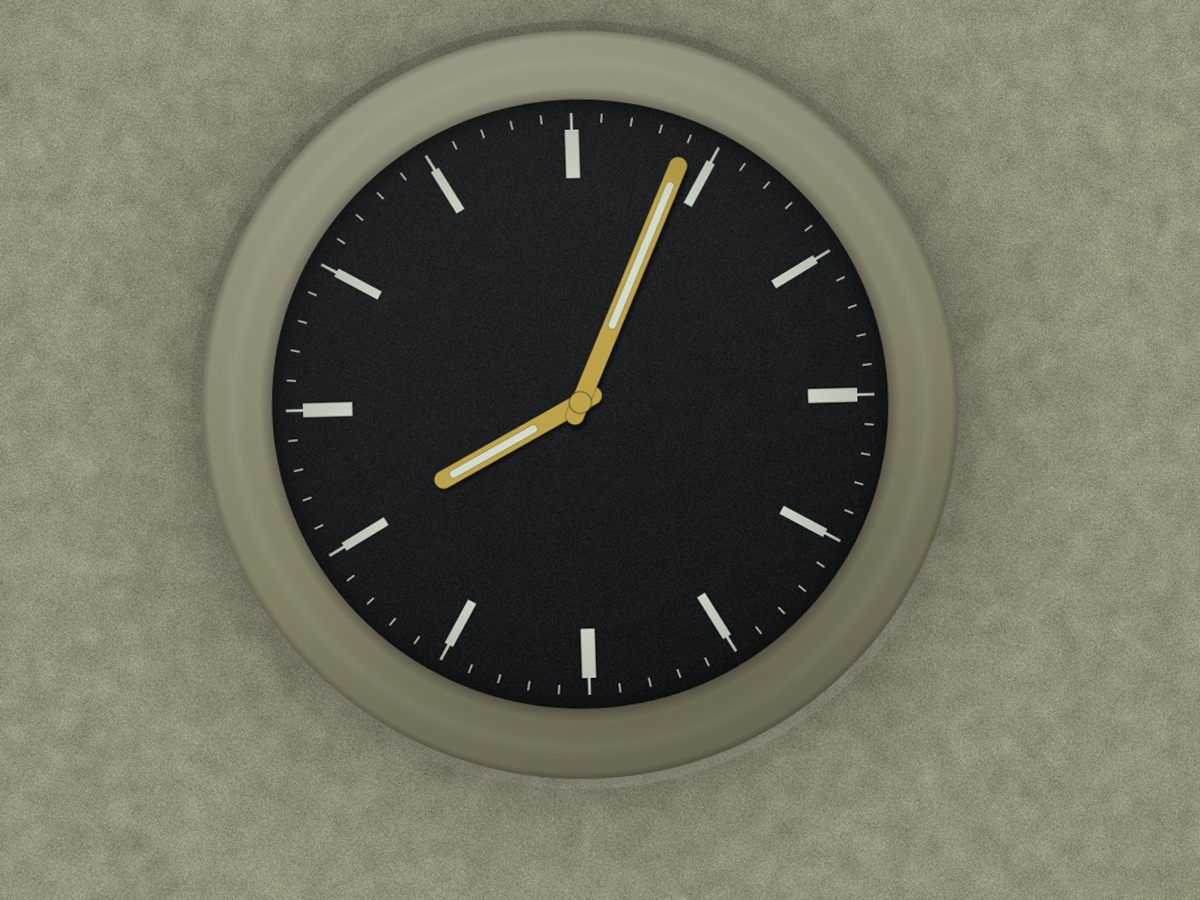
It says 8.04
